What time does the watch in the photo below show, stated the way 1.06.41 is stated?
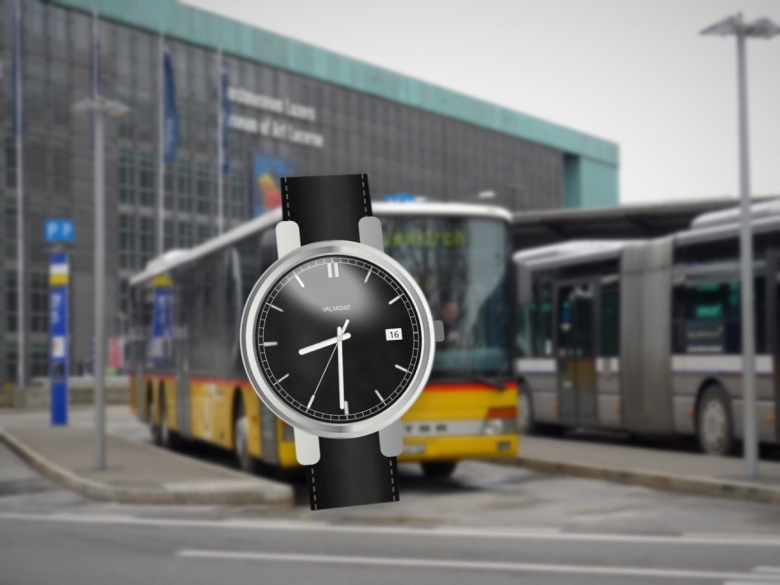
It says 8.30.35
